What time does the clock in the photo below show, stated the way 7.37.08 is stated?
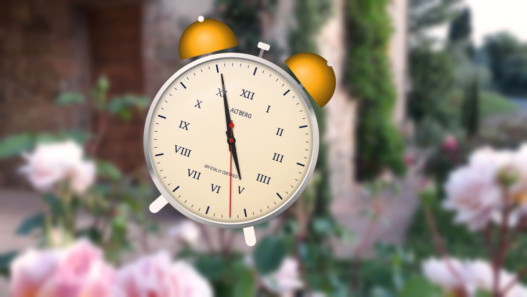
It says 4.55.27
